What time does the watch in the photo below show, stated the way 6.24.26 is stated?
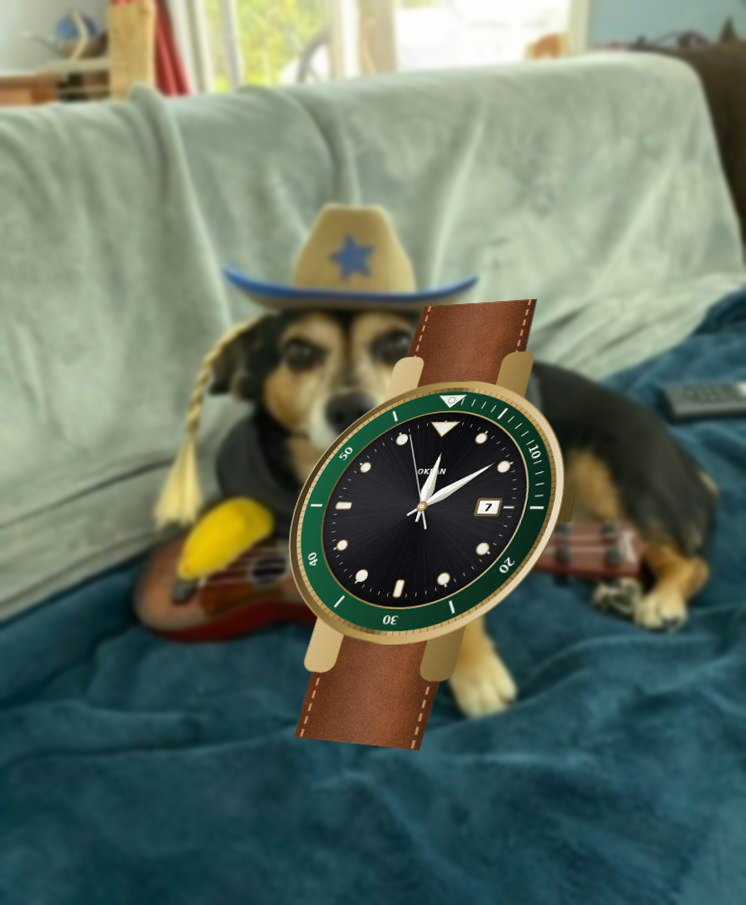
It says 12.08.56
